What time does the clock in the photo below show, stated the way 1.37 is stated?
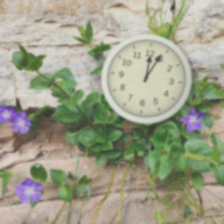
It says 12.04
